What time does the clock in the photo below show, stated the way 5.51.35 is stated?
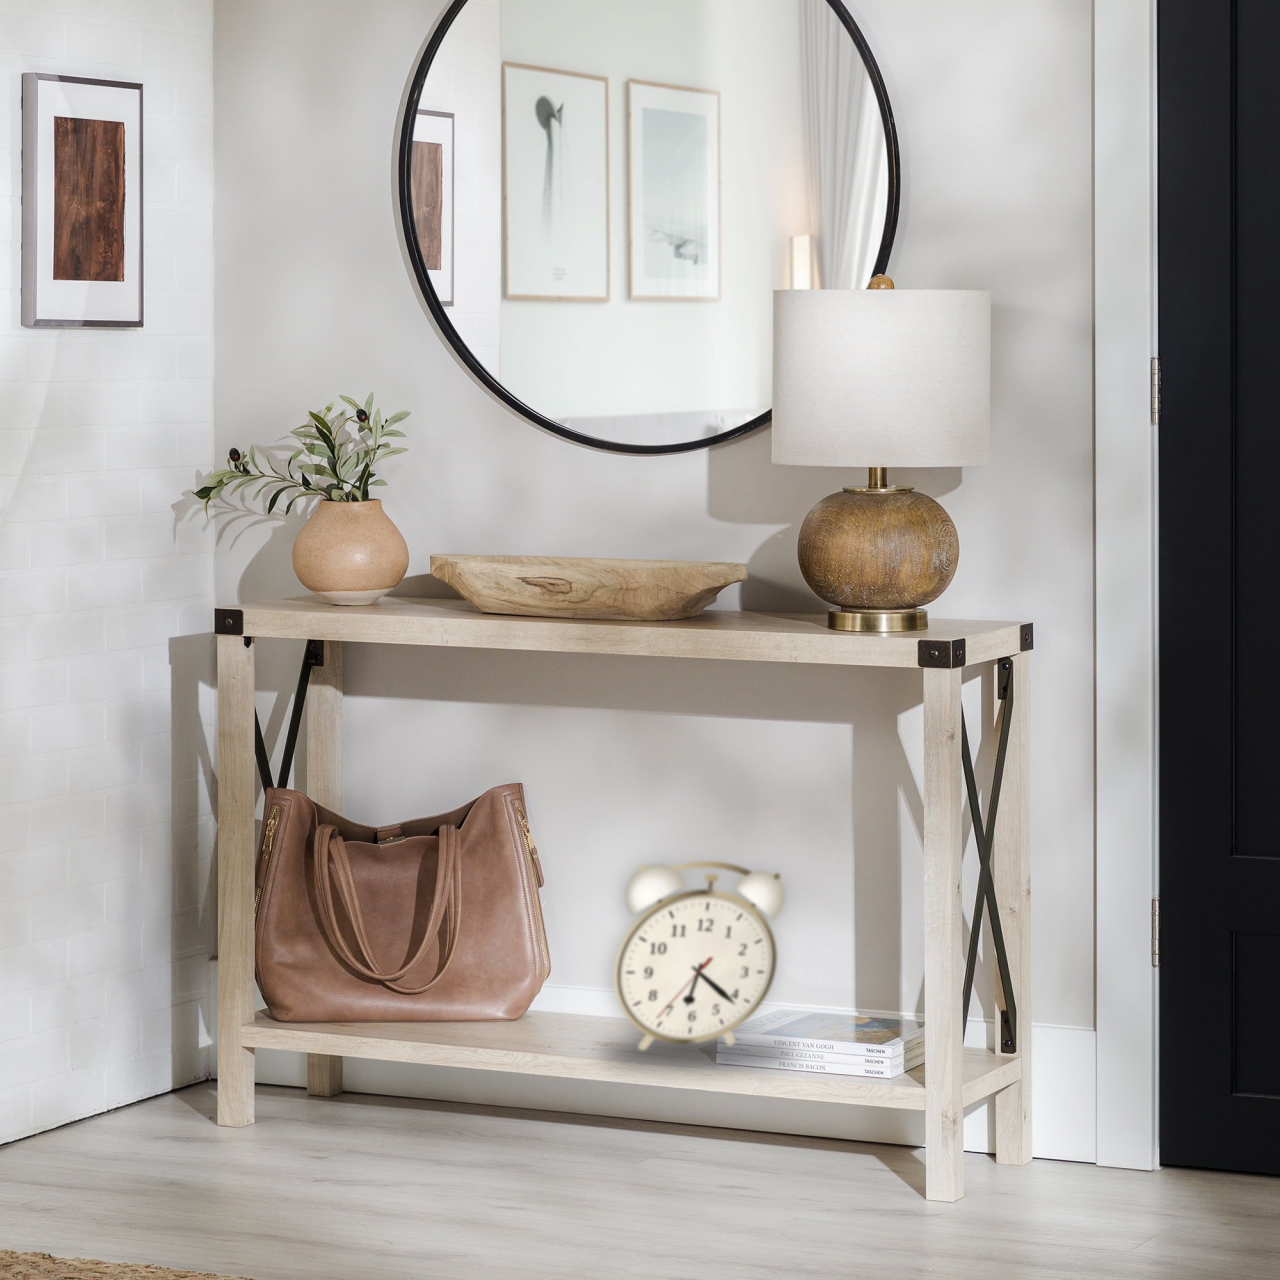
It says 6.21.36
